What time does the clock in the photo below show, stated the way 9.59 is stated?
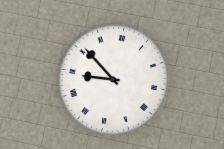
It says 8.51
